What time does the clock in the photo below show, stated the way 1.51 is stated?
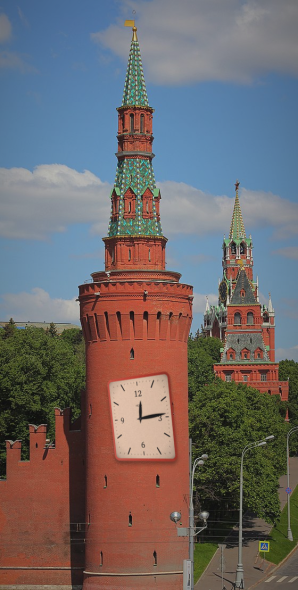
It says 12.14
